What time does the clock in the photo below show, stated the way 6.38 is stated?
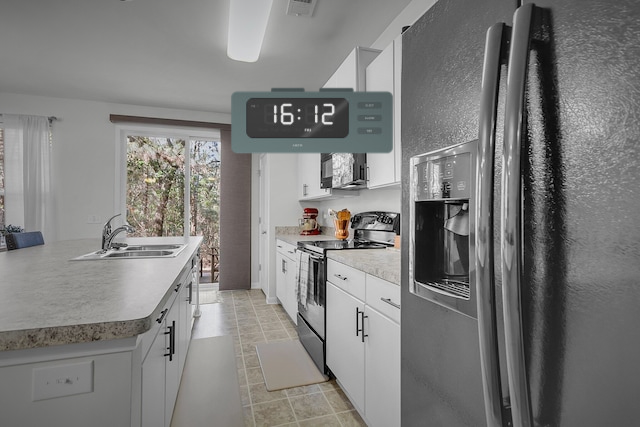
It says 16.12
